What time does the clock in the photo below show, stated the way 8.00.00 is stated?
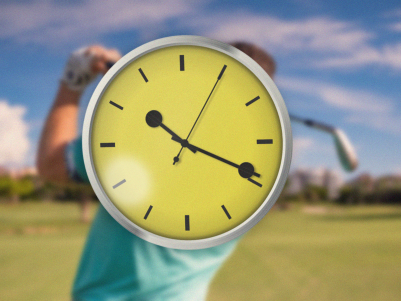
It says 10.19.05
